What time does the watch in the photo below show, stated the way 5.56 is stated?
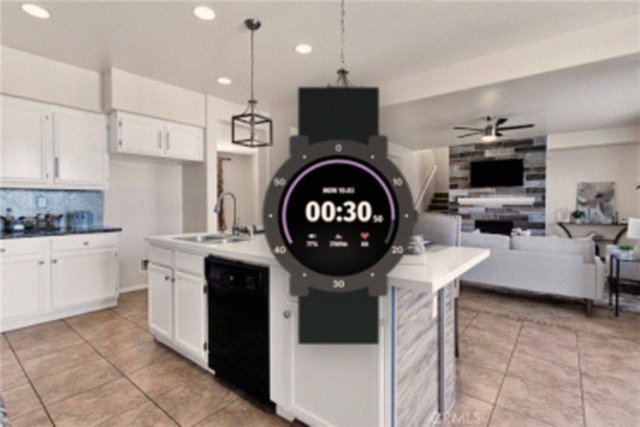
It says 0.30
